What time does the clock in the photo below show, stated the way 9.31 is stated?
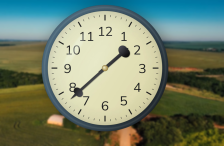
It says 1.38
